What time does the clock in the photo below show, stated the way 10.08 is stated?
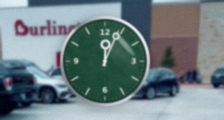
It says 12.04
